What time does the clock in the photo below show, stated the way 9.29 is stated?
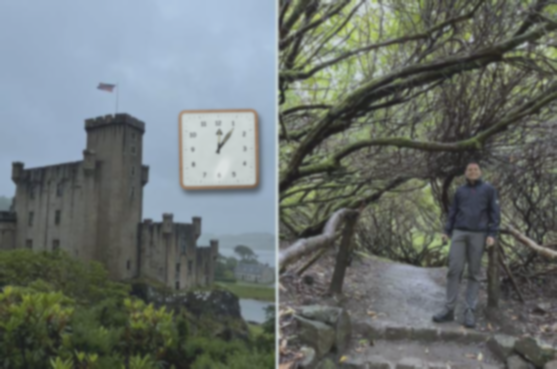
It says 12.06
